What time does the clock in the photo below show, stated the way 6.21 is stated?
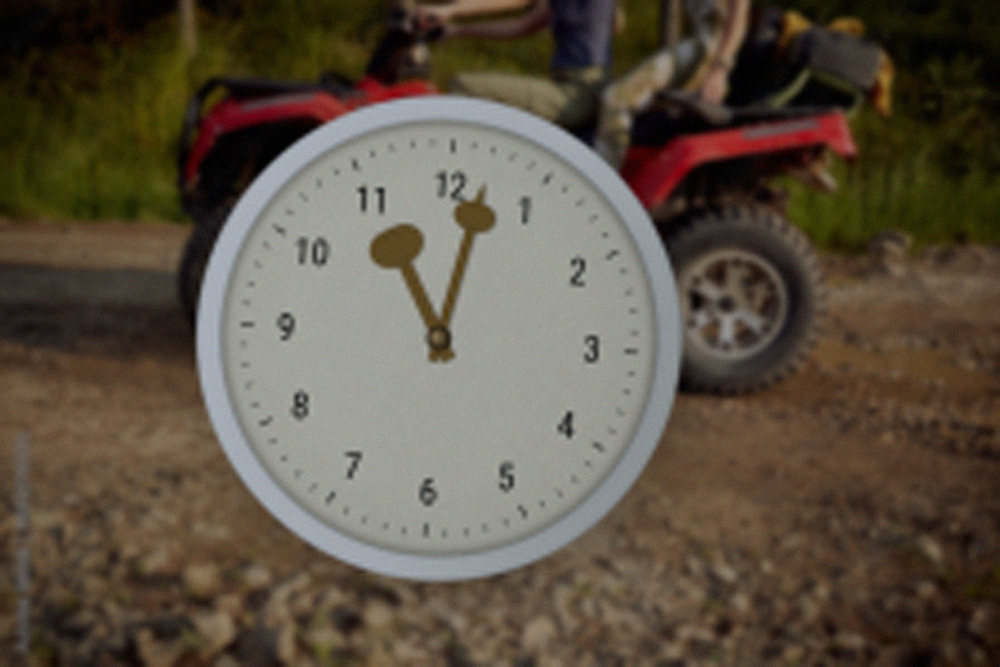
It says 11.02
